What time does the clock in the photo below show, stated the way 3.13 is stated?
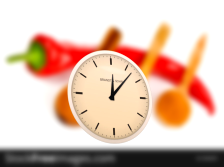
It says 12.07
